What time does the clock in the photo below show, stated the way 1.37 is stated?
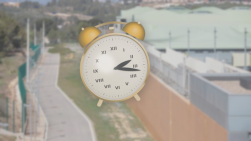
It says 2.17
